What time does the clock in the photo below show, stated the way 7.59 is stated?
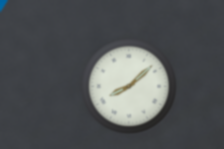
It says 8.08
